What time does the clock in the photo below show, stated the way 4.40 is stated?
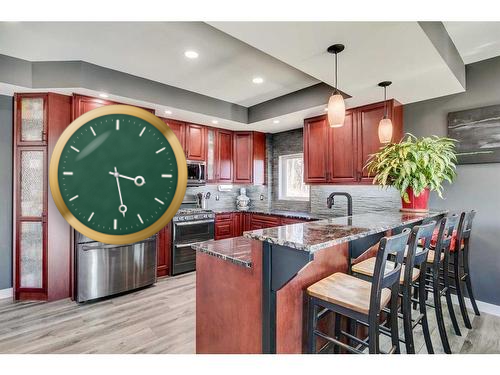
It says 3.28
